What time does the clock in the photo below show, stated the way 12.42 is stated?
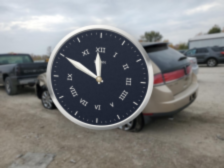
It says 11.50
